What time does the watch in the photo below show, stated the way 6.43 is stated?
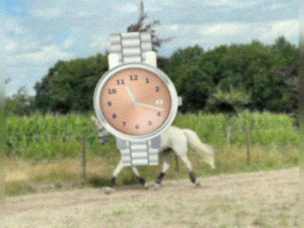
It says 11.18
